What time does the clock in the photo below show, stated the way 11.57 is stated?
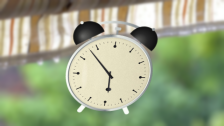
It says 5.53
